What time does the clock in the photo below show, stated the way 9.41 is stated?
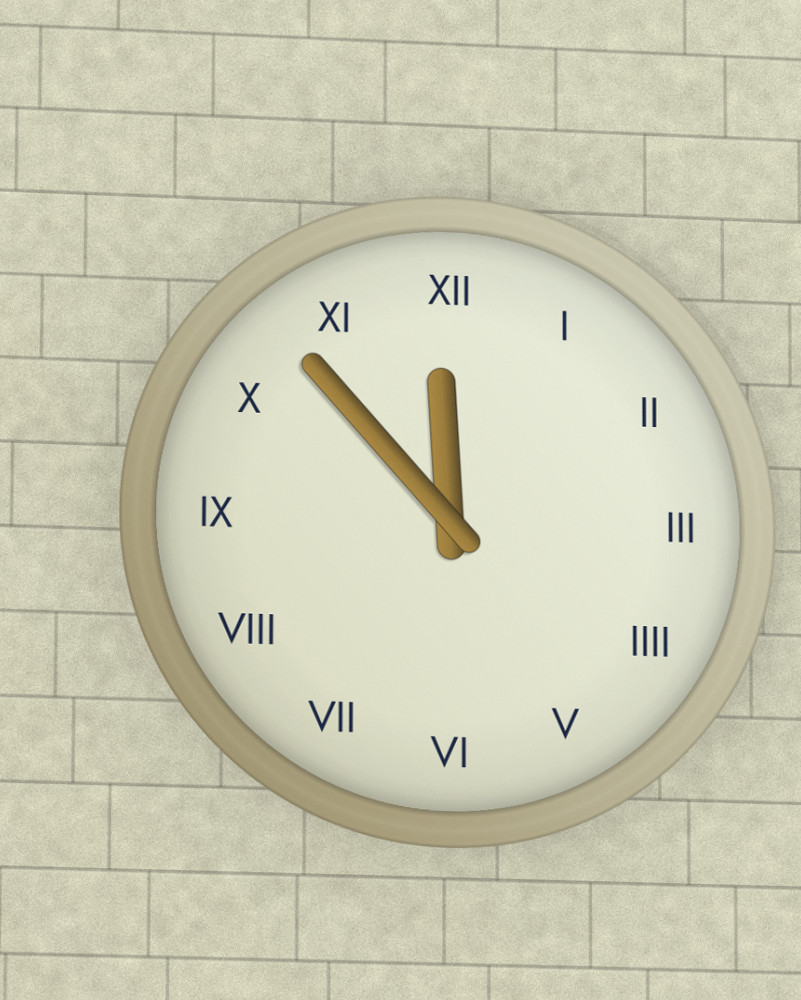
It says 11.53
